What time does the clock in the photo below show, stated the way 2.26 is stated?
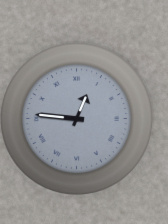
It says 12.46
